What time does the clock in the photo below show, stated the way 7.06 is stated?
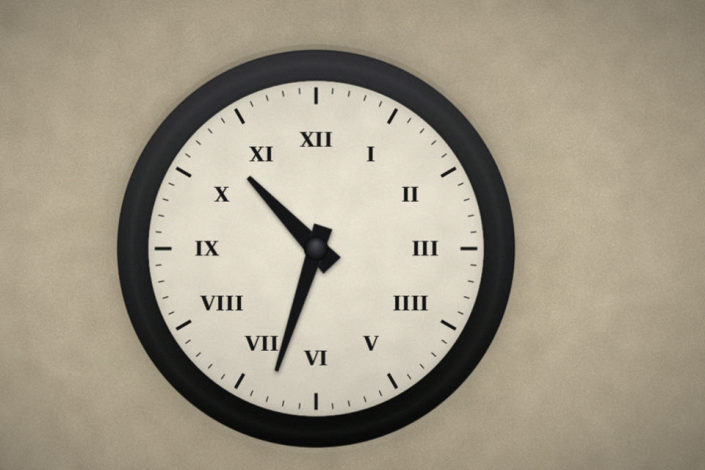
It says 10.33
